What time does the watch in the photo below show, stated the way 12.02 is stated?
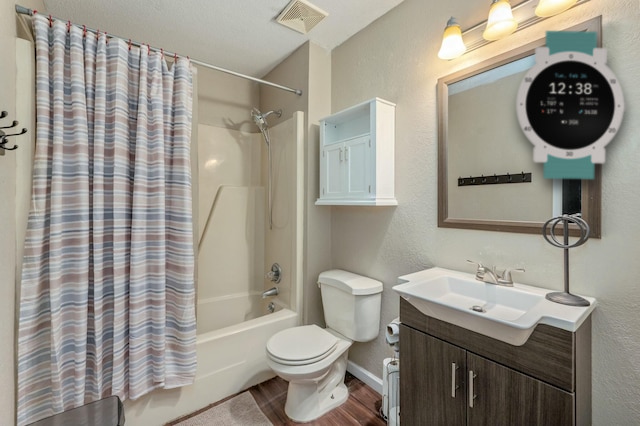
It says 12.38
